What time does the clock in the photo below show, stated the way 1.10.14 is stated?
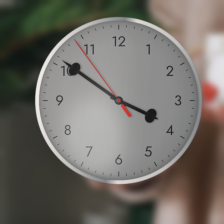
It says 3.50.54
